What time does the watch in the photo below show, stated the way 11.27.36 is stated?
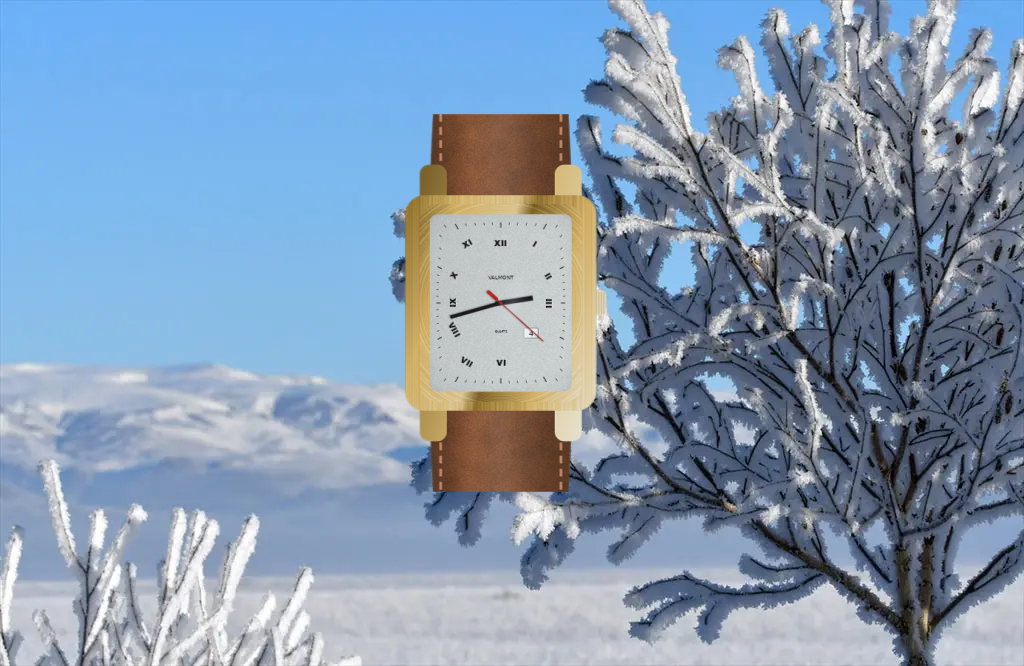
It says 2.42.22
